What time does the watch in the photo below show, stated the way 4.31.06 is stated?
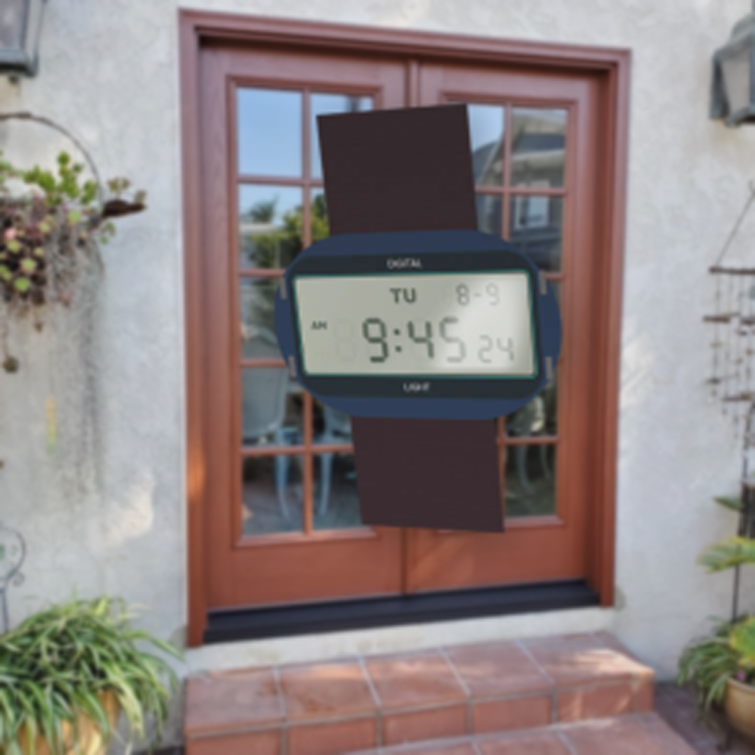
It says 9.45.24
